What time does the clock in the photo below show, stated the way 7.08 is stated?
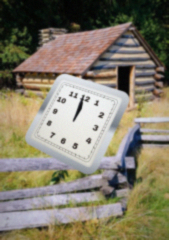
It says 11.59
